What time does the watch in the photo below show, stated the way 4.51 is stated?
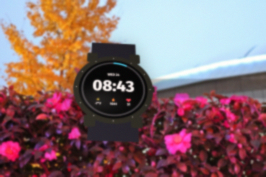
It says 8.43
